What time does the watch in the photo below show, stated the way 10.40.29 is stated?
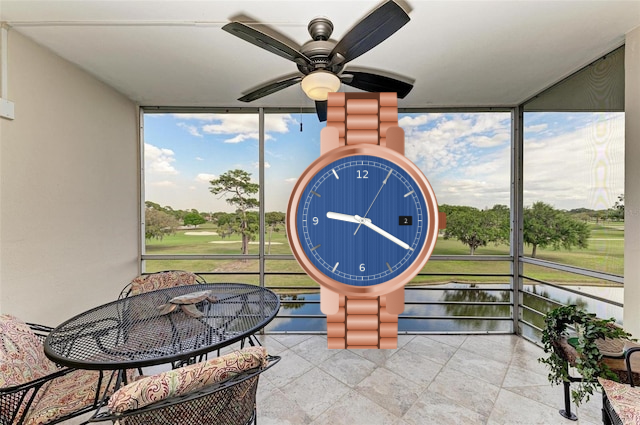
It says 9.20.05
